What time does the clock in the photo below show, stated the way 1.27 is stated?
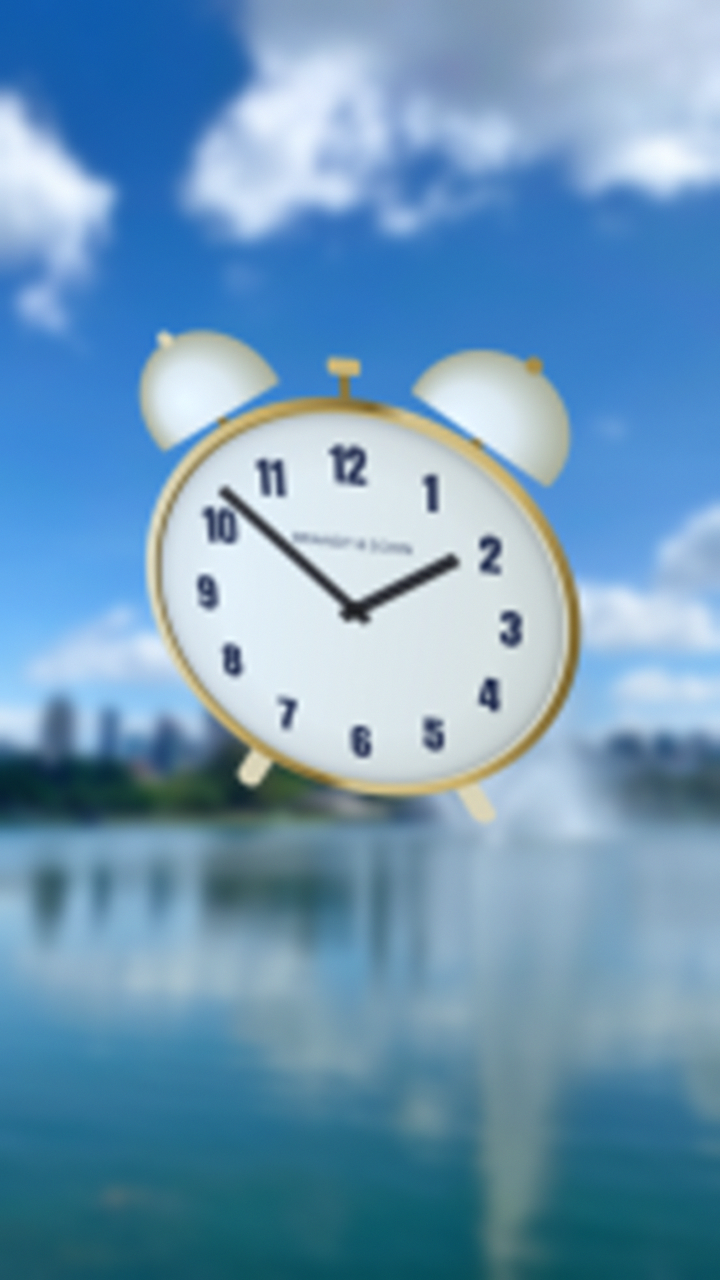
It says 1.52
